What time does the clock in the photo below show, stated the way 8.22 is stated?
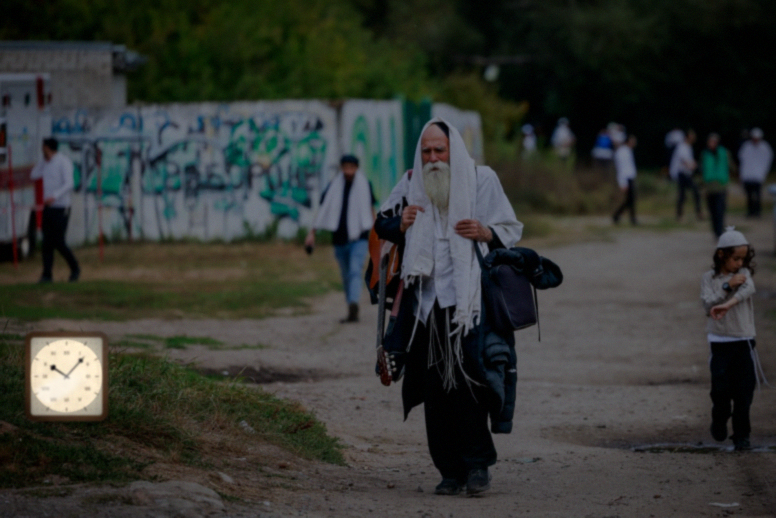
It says 10.07
